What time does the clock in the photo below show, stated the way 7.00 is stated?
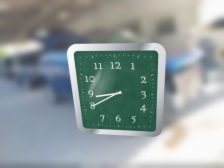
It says 8.40
